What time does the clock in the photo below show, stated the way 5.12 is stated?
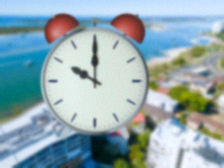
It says 10.00
